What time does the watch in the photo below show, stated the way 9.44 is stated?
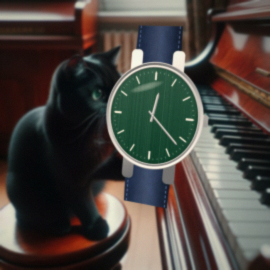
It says 12.22
